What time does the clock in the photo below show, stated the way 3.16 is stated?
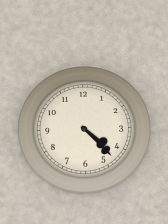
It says 4.23
